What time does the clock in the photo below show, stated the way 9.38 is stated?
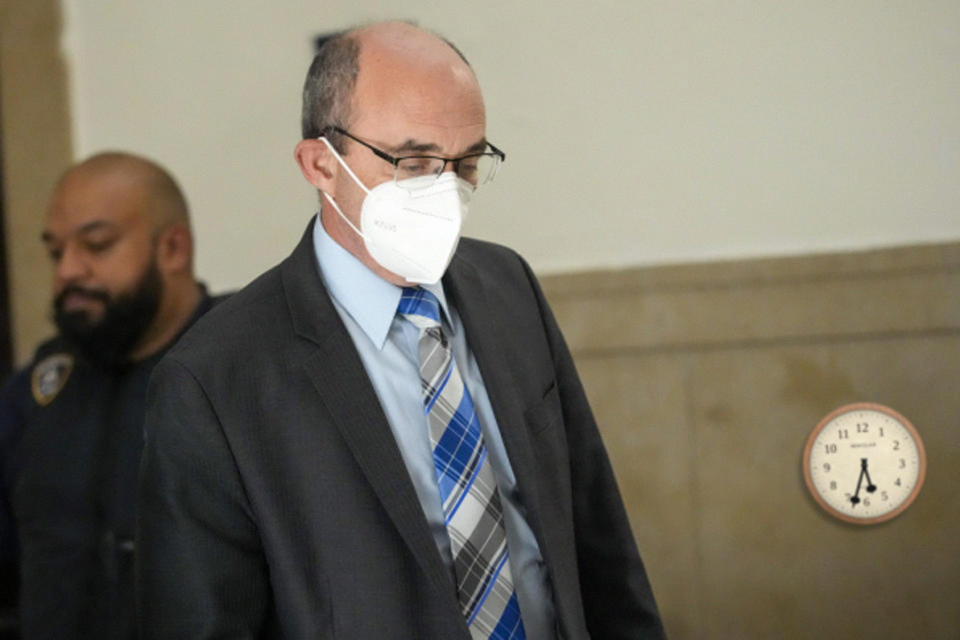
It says 5.33
